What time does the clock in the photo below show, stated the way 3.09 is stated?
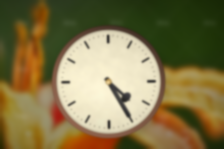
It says 4.25
